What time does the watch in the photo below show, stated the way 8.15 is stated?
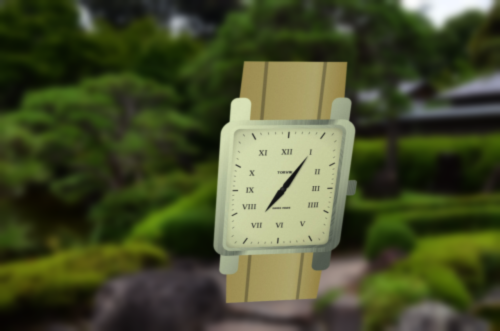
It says 7.05
